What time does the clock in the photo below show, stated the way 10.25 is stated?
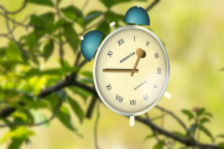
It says 1.50
